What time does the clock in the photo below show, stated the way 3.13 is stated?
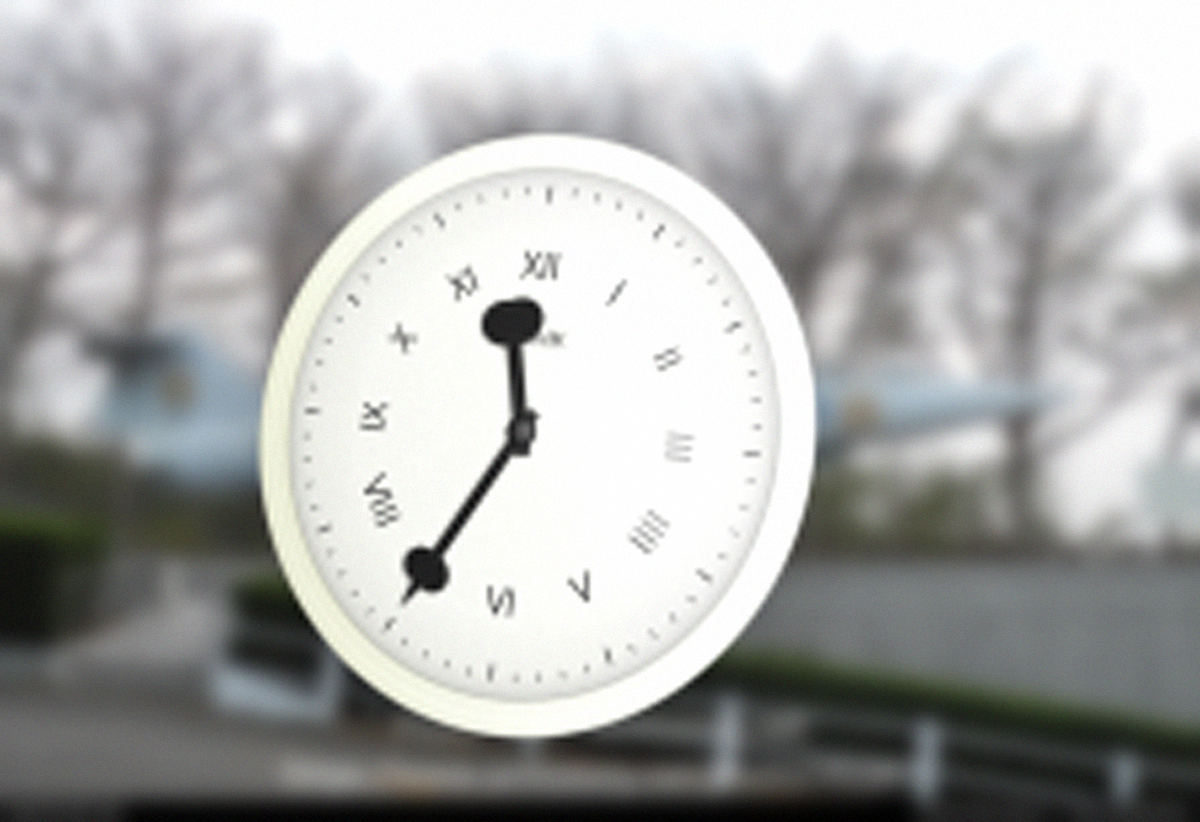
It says 11.35
